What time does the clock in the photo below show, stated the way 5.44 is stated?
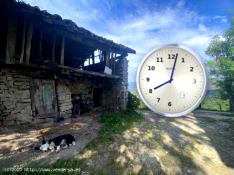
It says 8.02
